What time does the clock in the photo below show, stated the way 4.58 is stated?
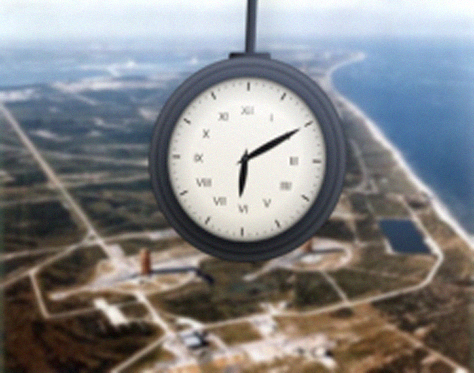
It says 6.10
